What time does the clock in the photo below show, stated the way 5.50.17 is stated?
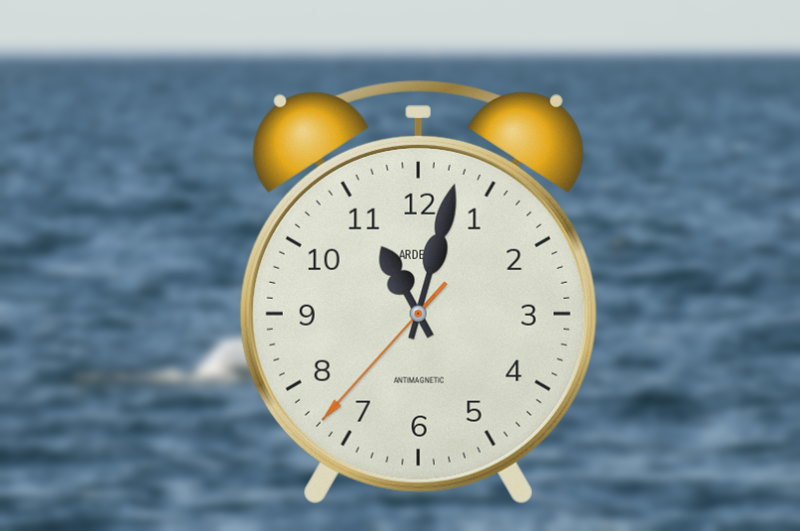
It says 11.02.37
